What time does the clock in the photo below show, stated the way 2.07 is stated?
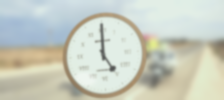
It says 5.00
